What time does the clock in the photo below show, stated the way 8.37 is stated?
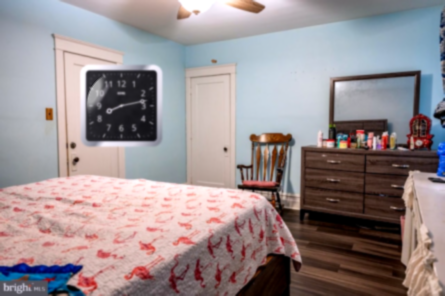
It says 8.13
